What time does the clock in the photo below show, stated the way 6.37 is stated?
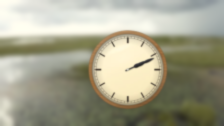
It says 2.11
